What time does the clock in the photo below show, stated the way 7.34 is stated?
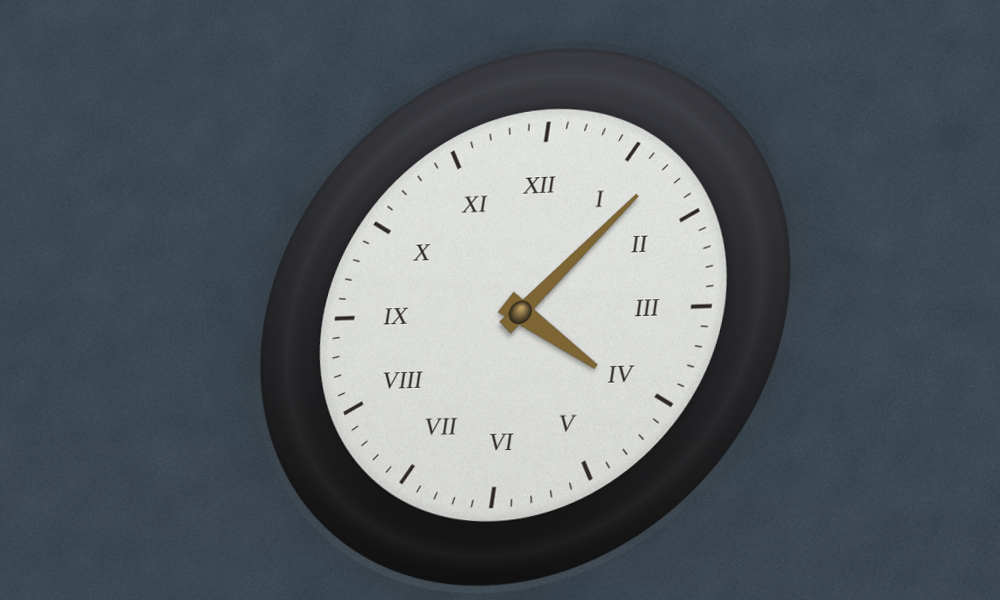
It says 4.07
